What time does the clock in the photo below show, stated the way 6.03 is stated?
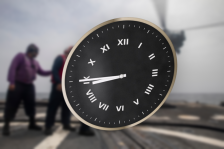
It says 8.45
